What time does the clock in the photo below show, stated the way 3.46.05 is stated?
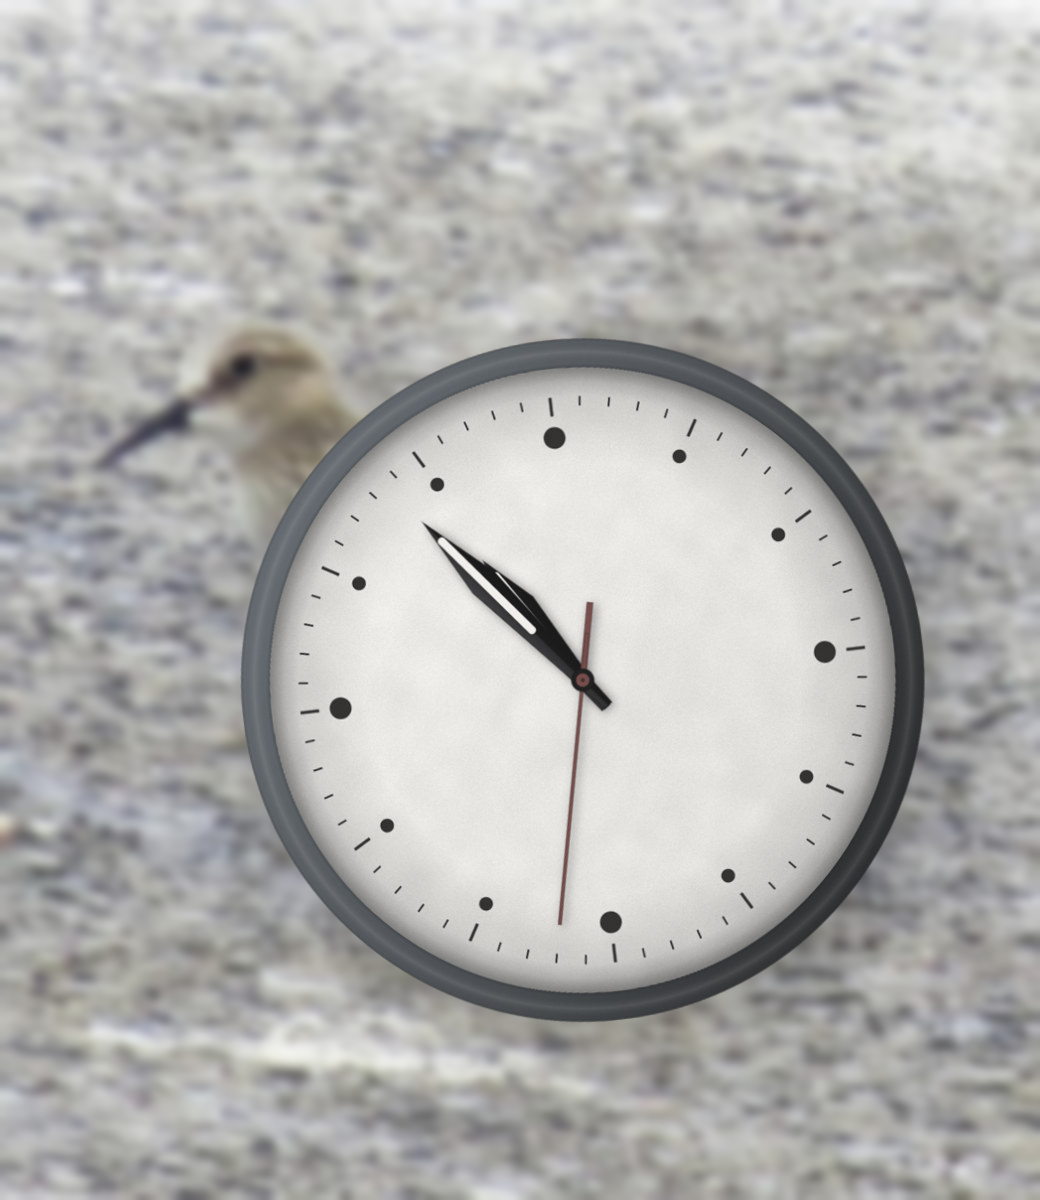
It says 10.53.32
